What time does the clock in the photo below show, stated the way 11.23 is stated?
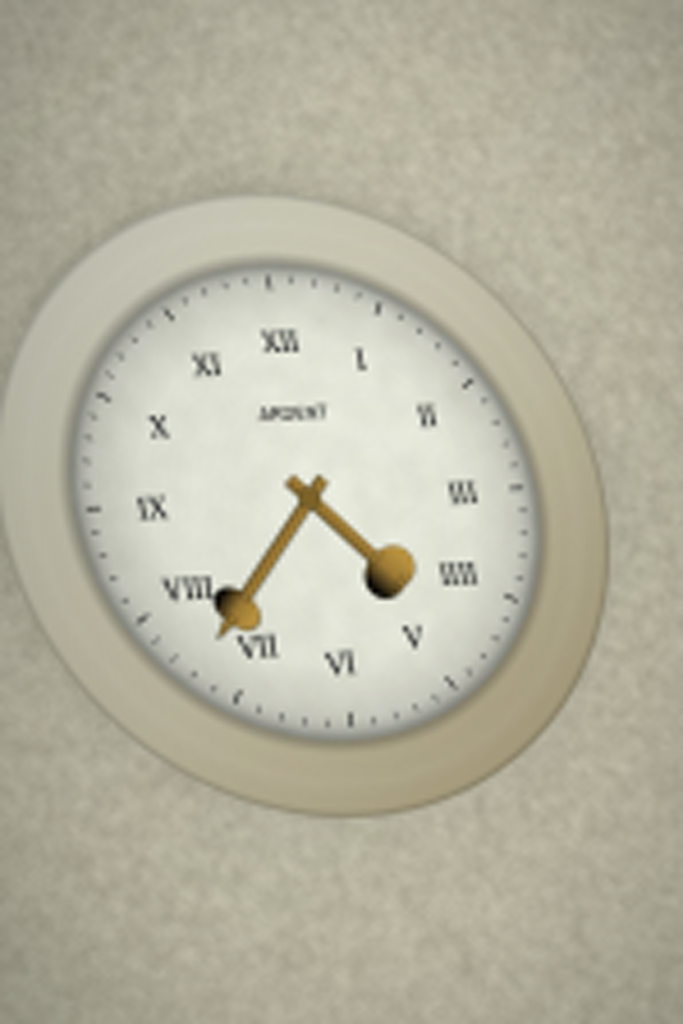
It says 4.37
